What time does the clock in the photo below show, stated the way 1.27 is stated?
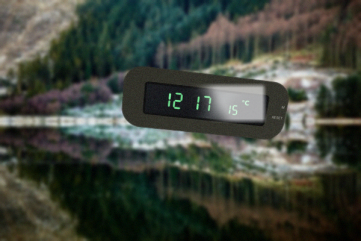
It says 12.17
